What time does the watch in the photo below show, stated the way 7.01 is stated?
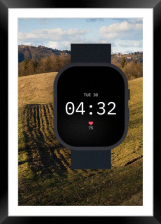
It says 4.32
